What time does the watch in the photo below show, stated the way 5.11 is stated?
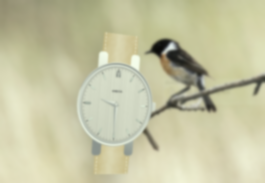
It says 9.30
